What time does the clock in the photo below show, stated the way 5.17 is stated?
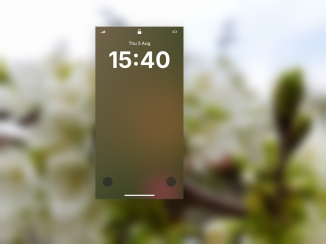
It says 15.40
